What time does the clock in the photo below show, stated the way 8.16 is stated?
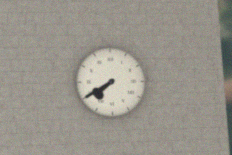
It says 7.40
